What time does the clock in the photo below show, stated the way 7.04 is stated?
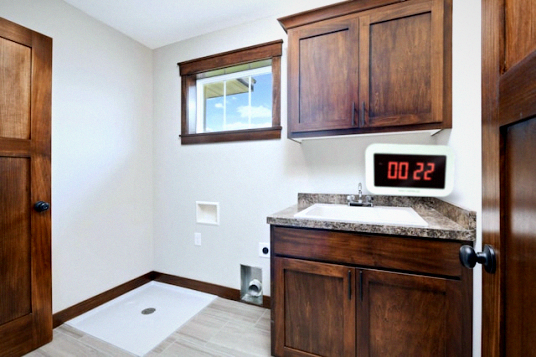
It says 0.22
